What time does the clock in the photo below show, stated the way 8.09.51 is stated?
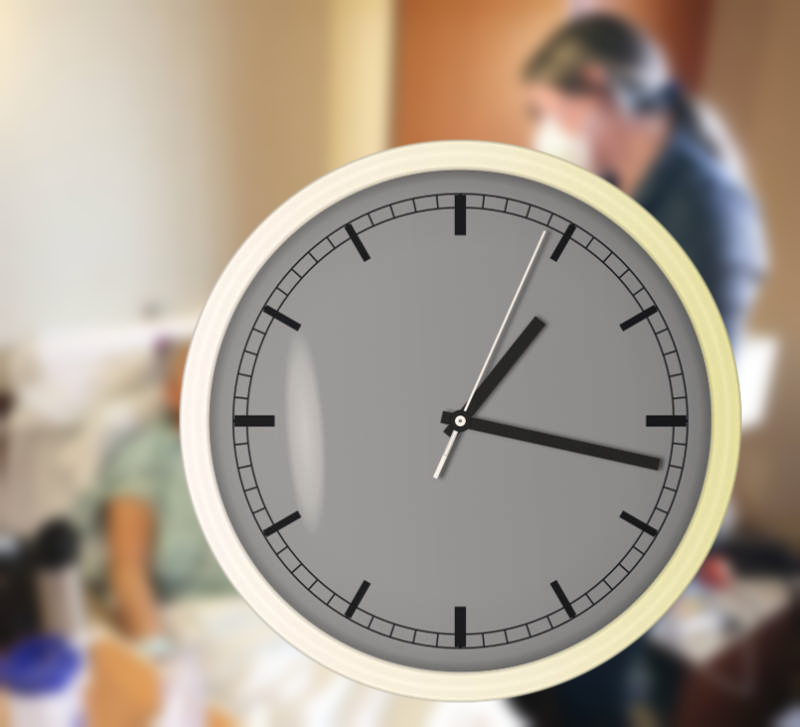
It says 1.17.04
